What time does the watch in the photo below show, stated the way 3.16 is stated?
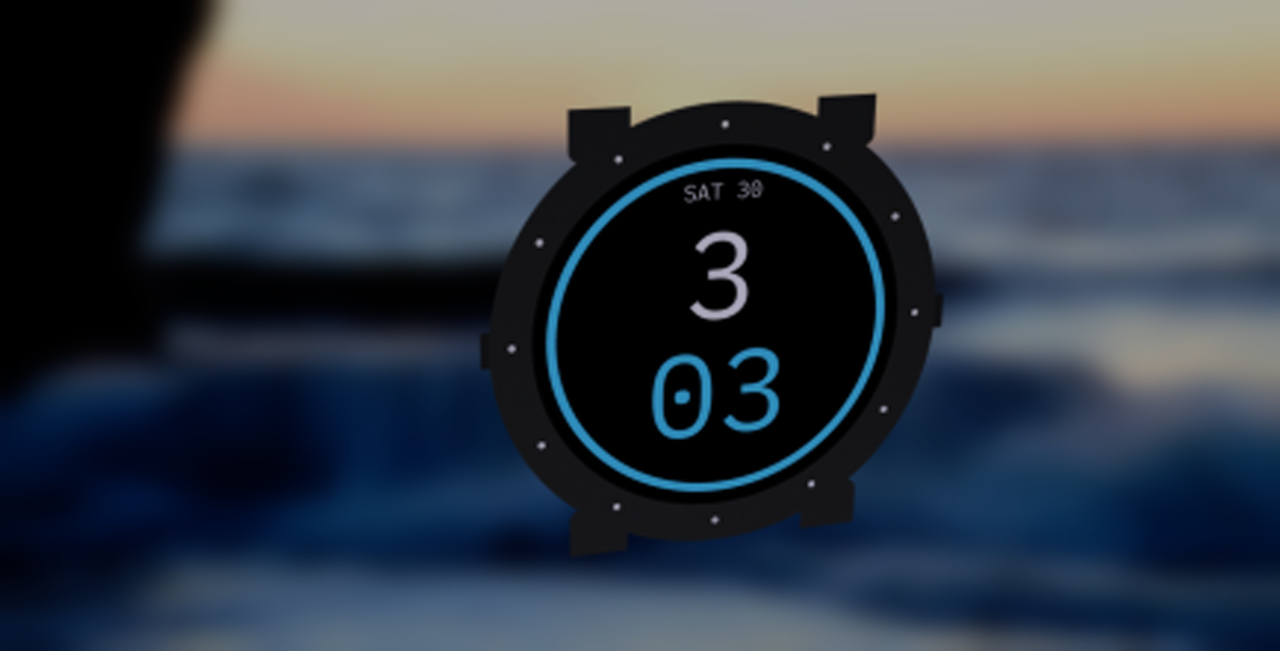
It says 3.03
